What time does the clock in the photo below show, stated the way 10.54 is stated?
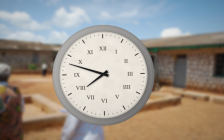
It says 7.48
